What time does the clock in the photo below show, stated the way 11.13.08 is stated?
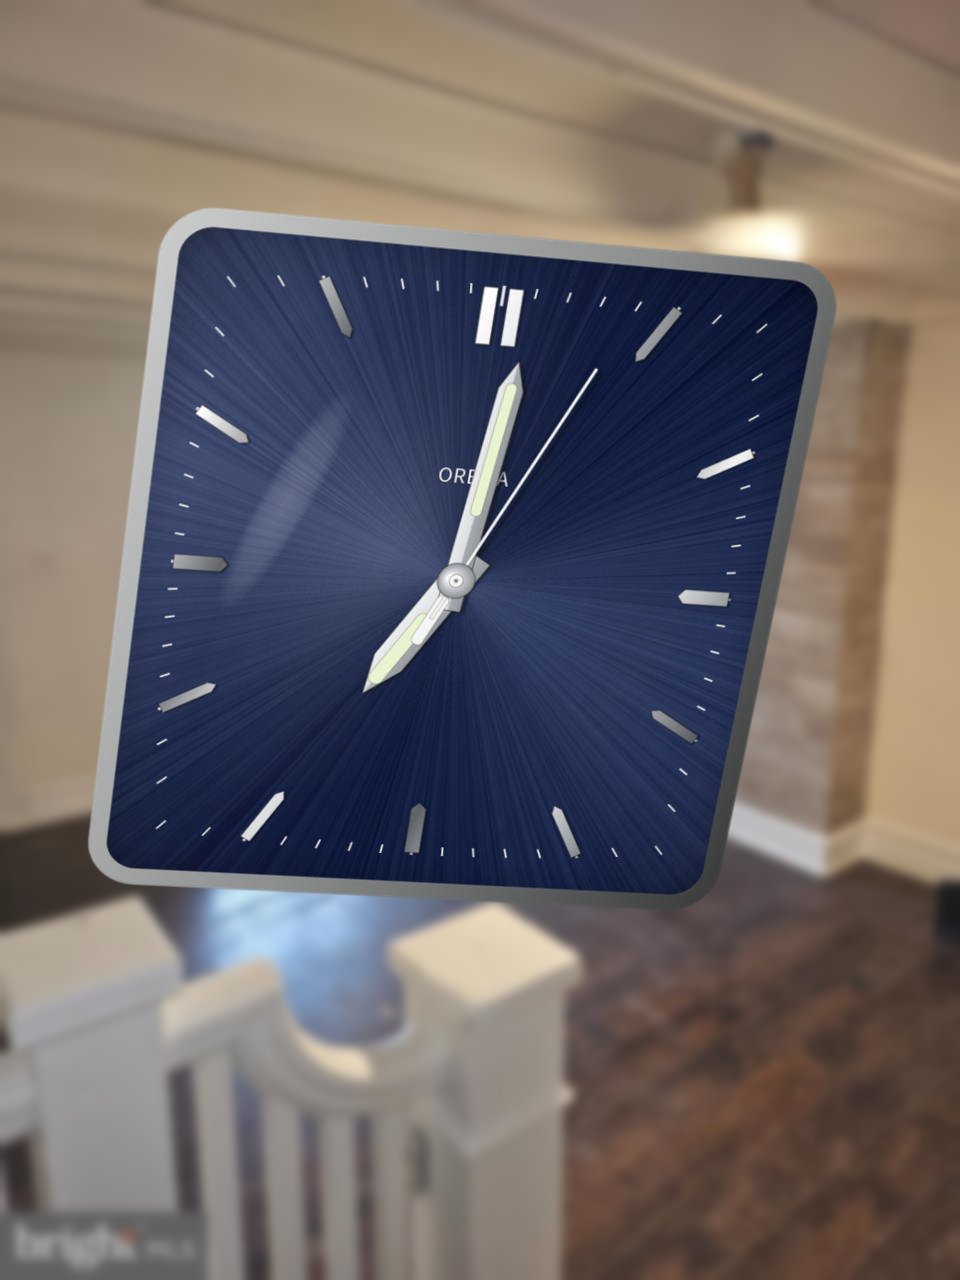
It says 7.01.04
